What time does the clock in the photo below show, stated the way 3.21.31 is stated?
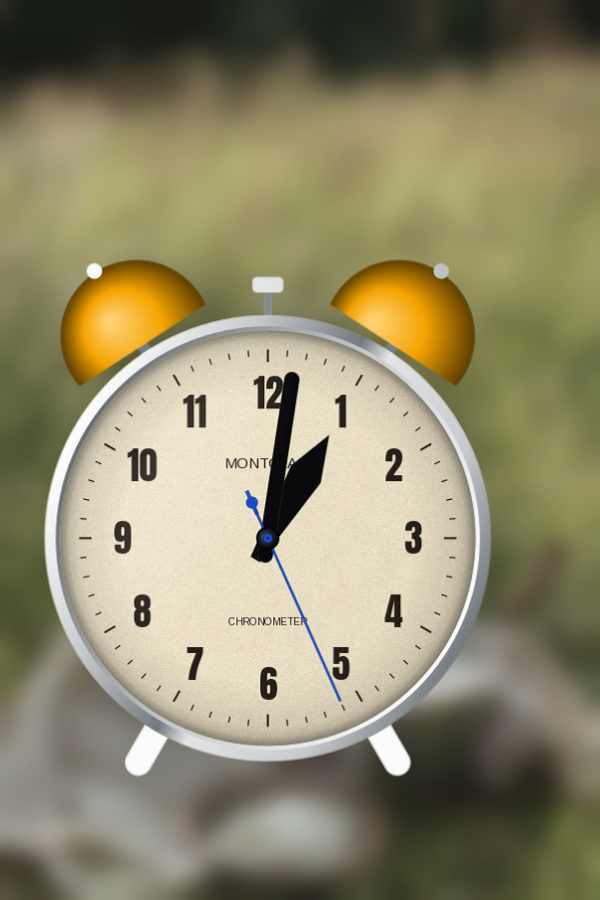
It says 1.01.26
